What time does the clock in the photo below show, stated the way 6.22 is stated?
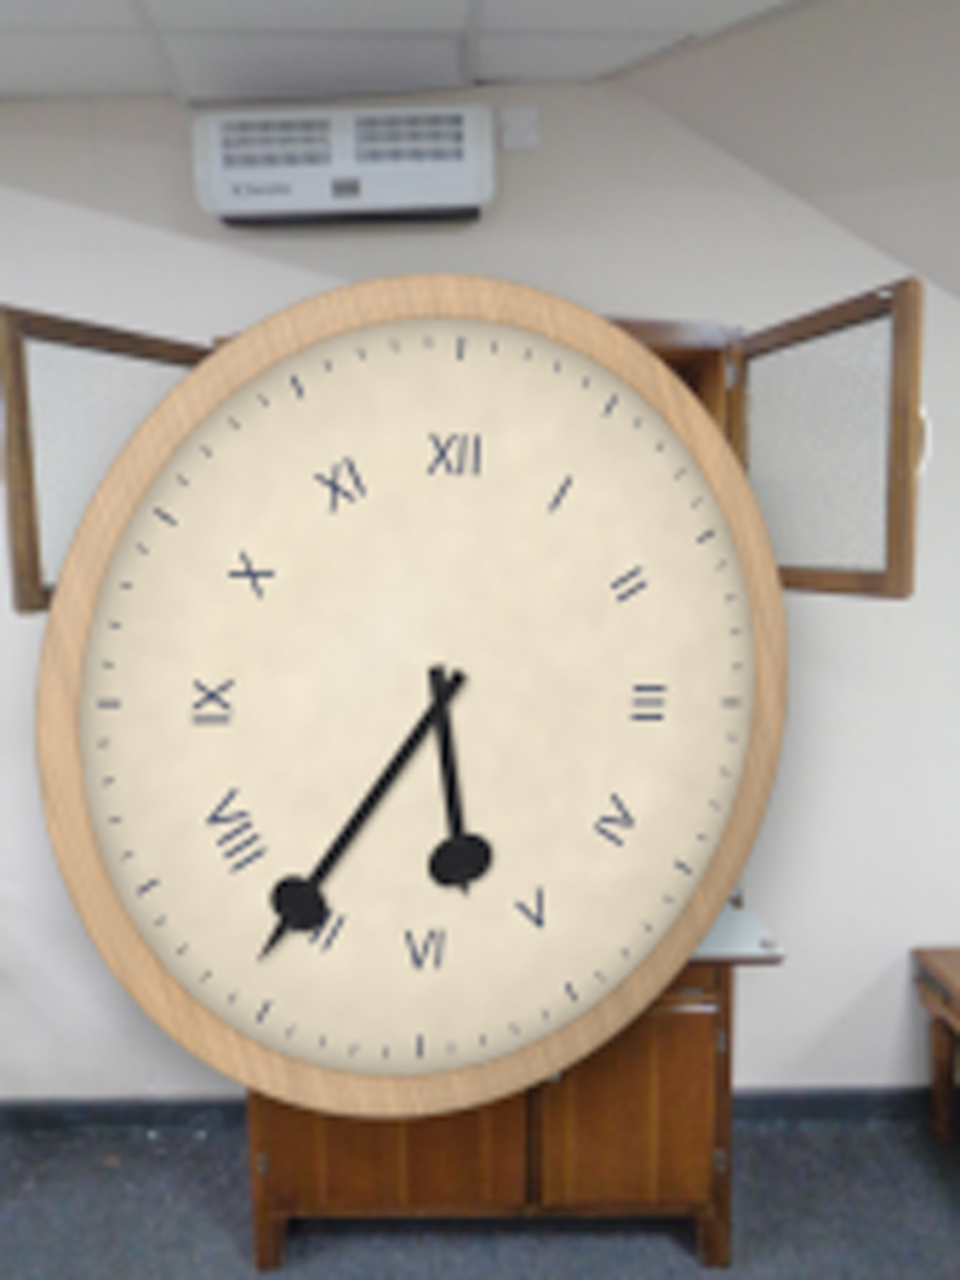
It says 5.36
